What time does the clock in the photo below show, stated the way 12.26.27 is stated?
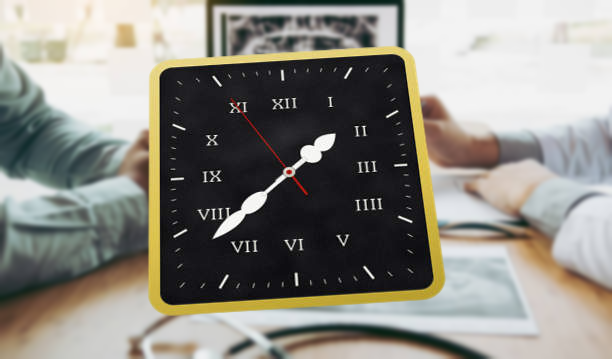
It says 1.37.55
